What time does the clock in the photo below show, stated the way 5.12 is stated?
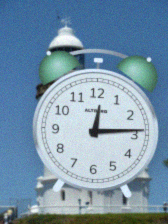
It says 12.14
